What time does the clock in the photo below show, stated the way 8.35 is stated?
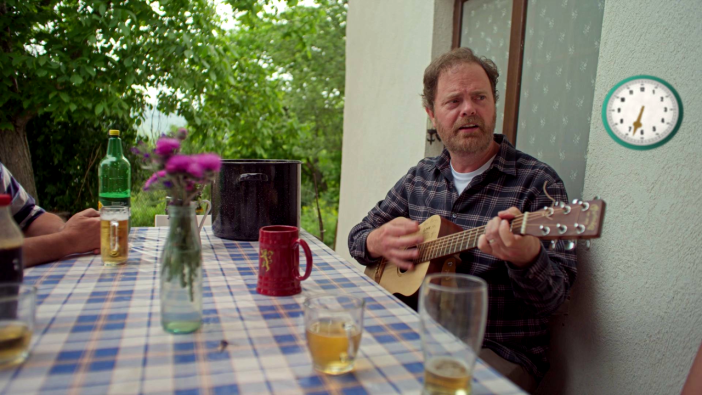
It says 6.33
